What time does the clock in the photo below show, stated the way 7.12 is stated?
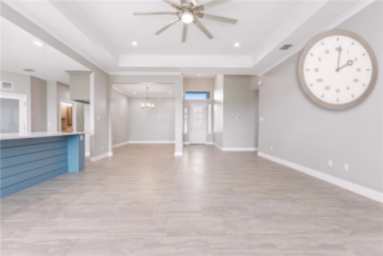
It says 2.01
